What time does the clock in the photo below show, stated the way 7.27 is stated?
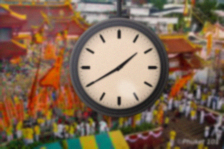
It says 1.40
